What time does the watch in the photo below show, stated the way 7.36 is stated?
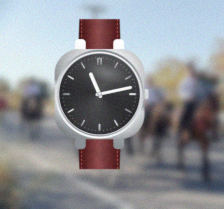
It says 11.13
